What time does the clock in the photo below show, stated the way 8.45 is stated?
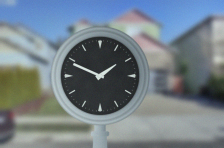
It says 1.49
